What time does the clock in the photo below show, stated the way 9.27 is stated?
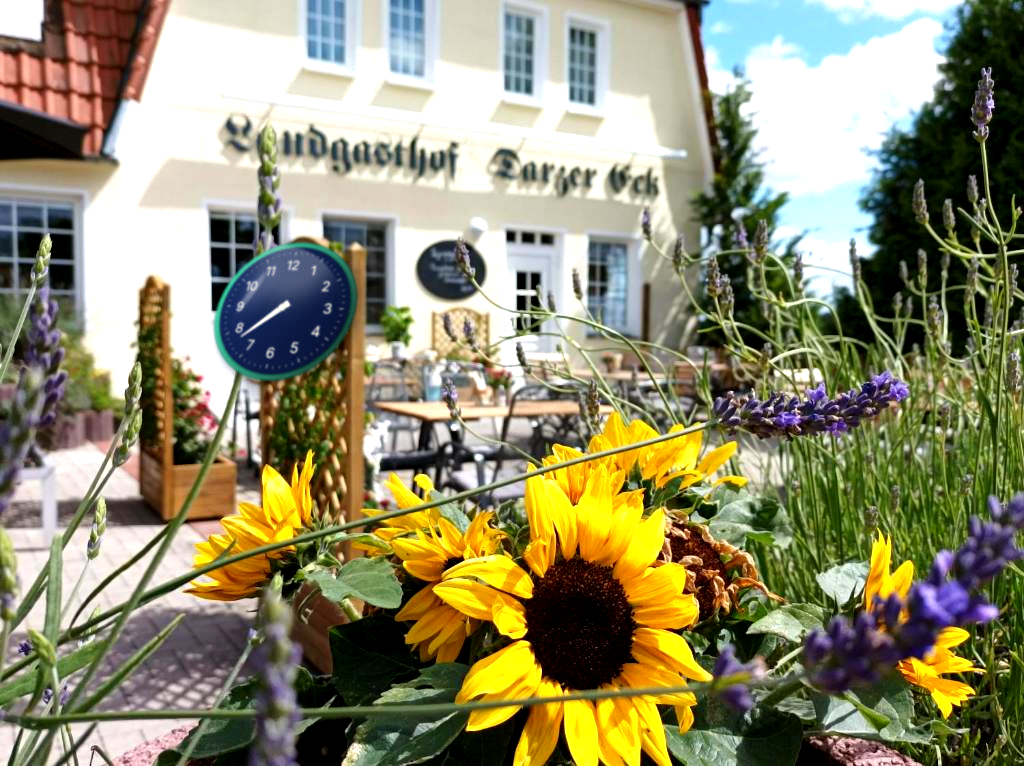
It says 7.38
